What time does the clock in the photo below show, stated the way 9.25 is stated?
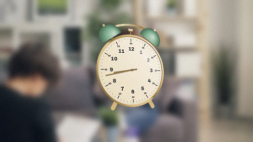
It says 8.43
